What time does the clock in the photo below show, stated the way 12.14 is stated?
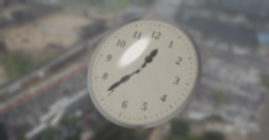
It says 12.36
